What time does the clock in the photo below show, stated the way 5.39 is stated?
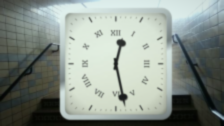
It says 12.28
